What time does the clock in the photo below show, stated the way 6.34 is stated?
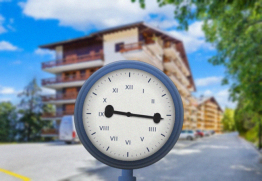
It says 9.16
